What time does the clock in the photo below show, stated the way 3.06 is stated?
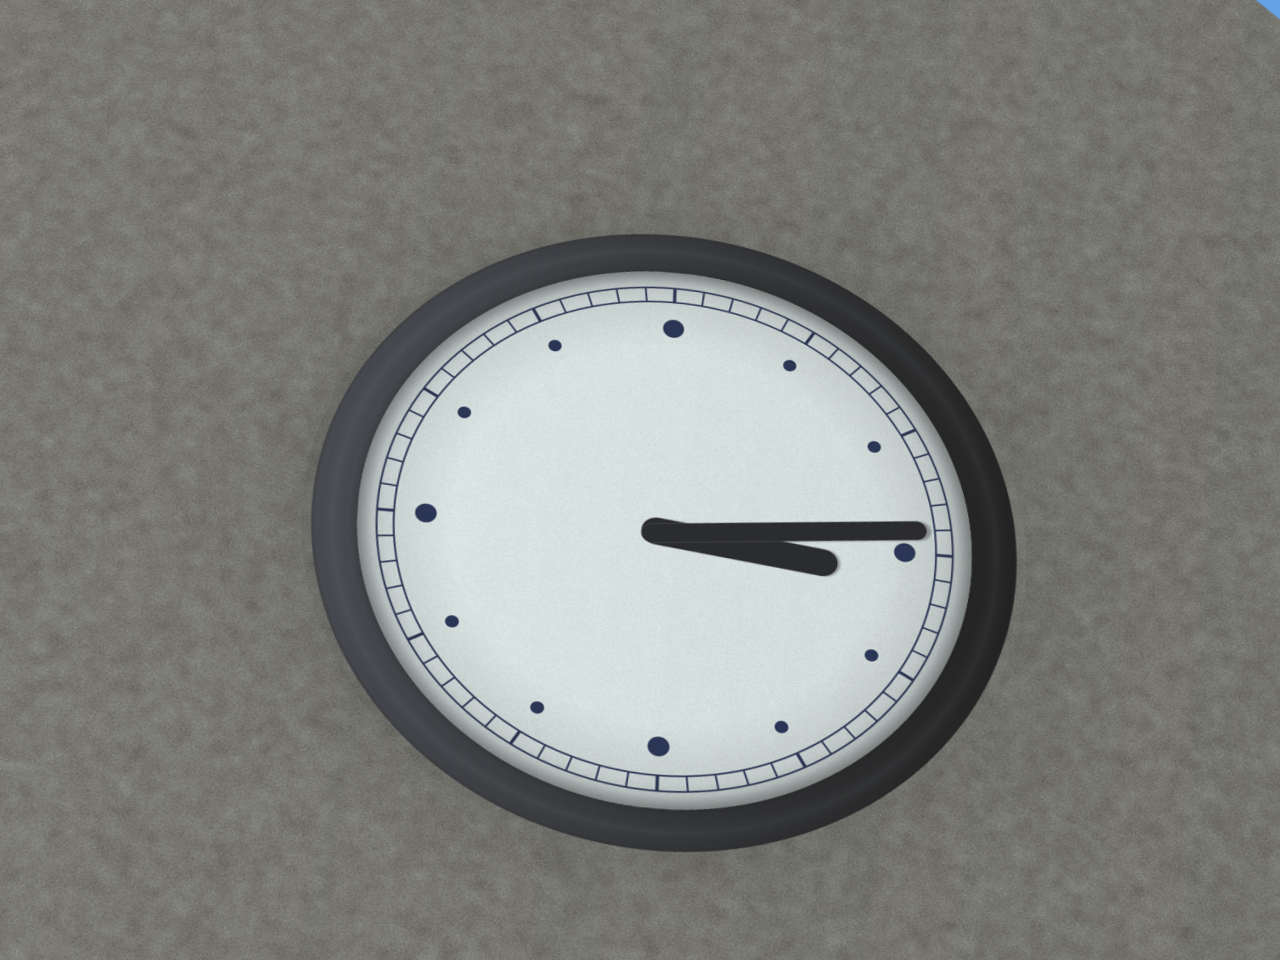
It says 3.14
